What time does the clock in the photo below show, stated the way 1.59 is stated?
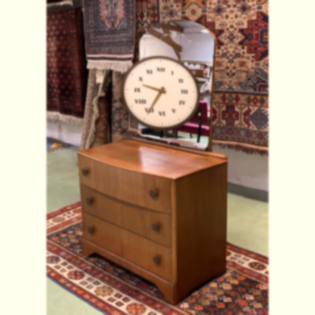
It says 9.35
